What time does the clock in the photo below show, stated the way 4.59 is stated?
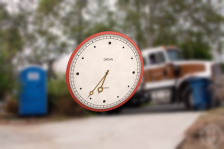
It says 6.36
